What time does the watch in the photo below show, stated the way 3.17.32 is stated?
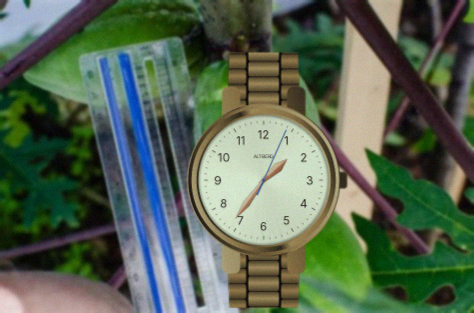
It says 1.36.04
